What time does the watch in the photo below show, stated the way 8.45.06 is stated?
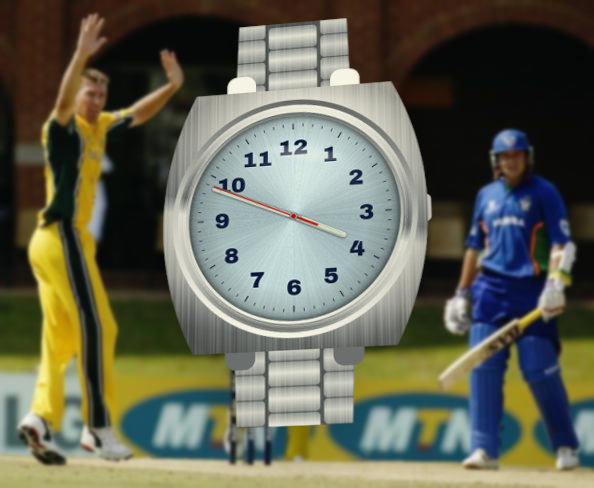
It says 3.48.49
